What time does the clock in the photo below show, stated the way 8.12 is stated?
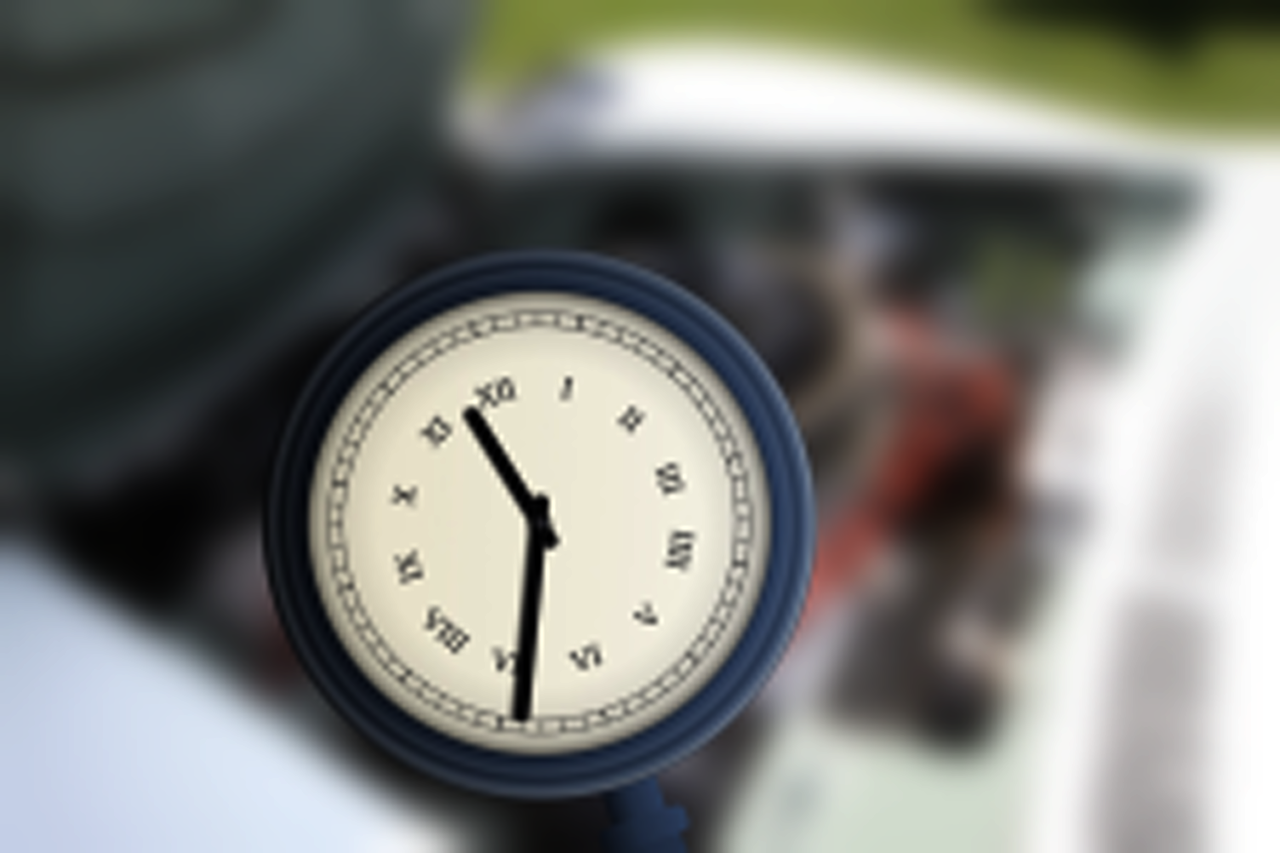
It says 11.34
